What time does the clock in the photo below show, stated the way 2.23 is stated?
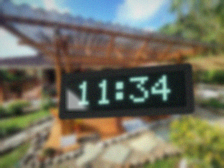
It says 11.34
